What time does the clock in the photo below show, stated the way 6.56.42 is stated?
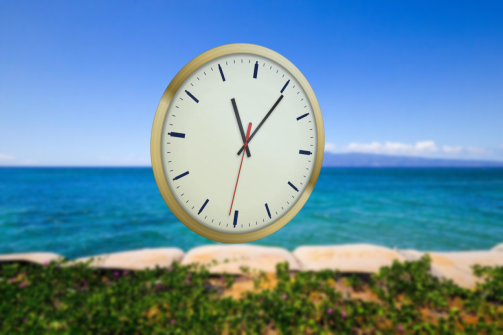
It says 11.05.31
